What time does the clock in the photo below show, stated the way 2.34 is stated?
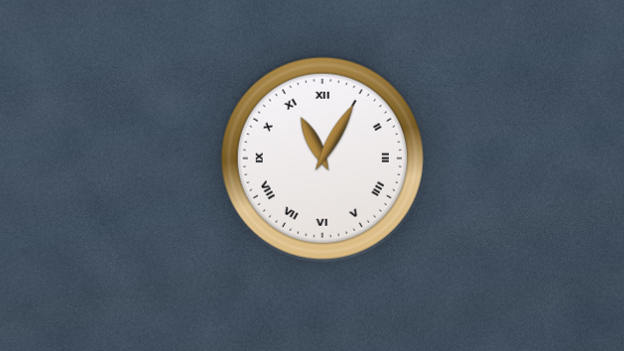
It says 11.05
